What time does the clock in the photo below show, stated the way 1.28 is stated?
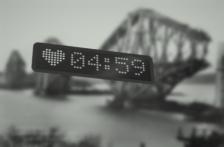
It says 4.59
